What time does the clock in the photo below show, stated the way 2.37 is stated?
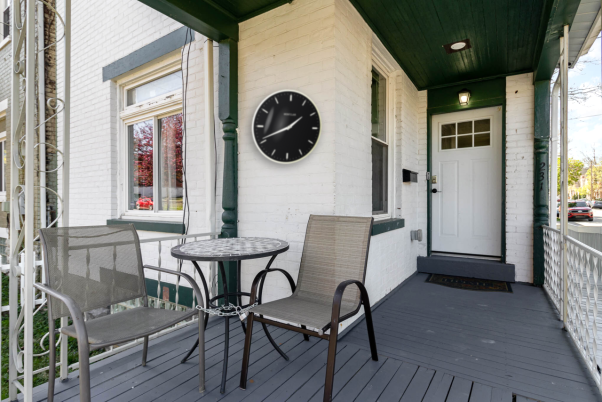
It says 1.41
